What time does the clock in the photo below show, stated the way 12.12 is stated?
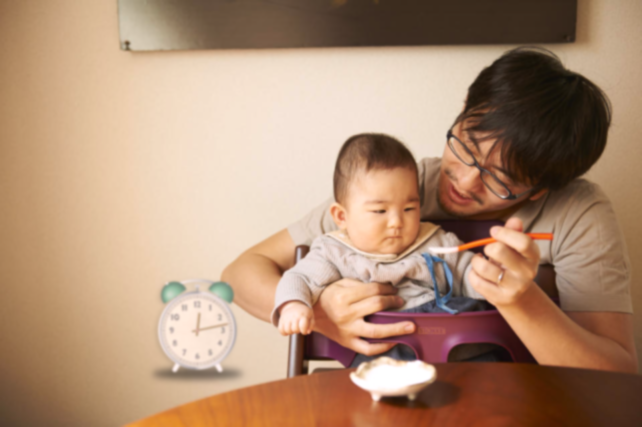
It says 12.13
